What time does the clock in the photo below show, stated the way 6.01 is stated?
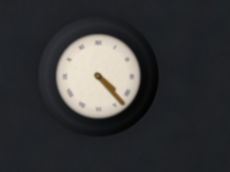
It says 4.23
